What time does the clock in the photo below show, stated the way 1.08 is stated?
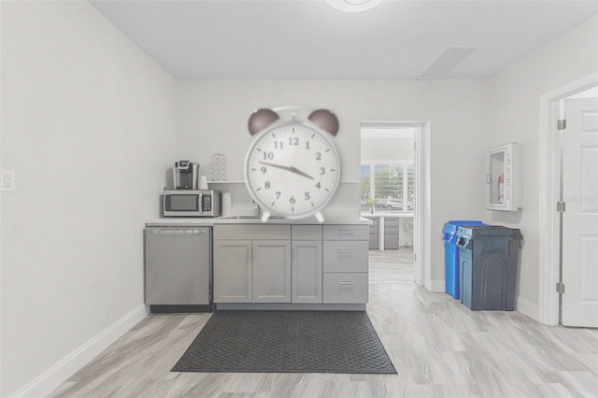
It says 3.47
